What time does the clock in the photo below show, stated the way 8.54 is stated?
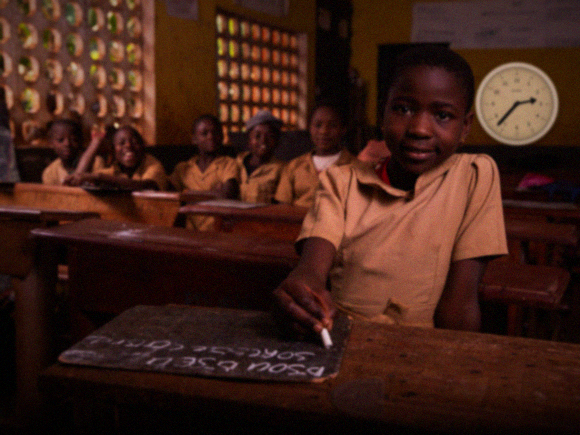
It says 2.37
